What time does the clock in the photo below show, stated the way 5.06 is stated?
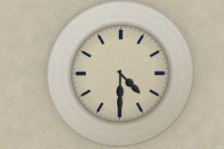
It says 4.30
